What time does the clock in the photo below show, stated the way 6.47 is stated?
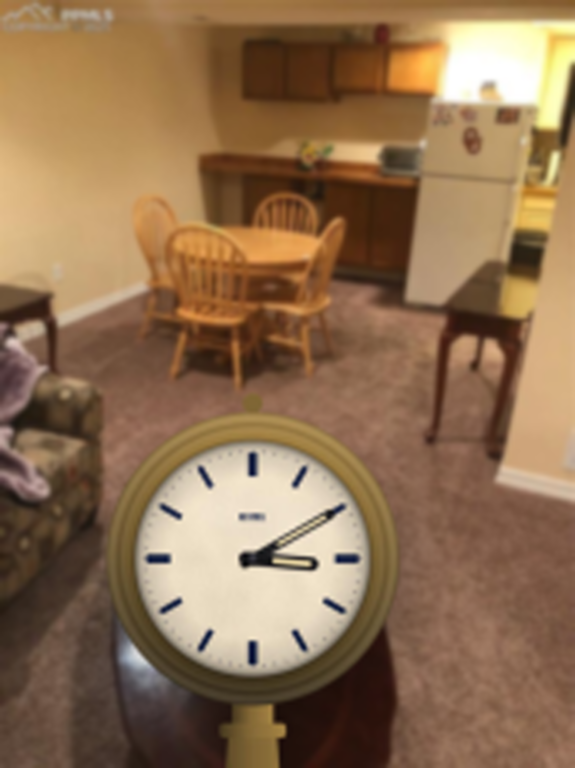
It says 3.10
